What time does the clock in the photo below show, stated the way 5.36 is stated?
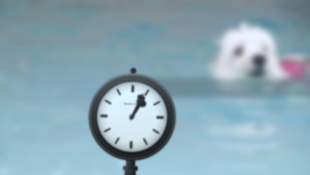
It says 1.04
